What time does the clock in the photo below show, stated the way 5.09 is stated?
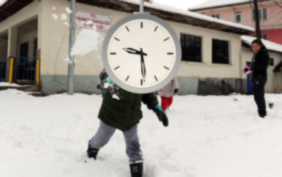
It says 9.29
